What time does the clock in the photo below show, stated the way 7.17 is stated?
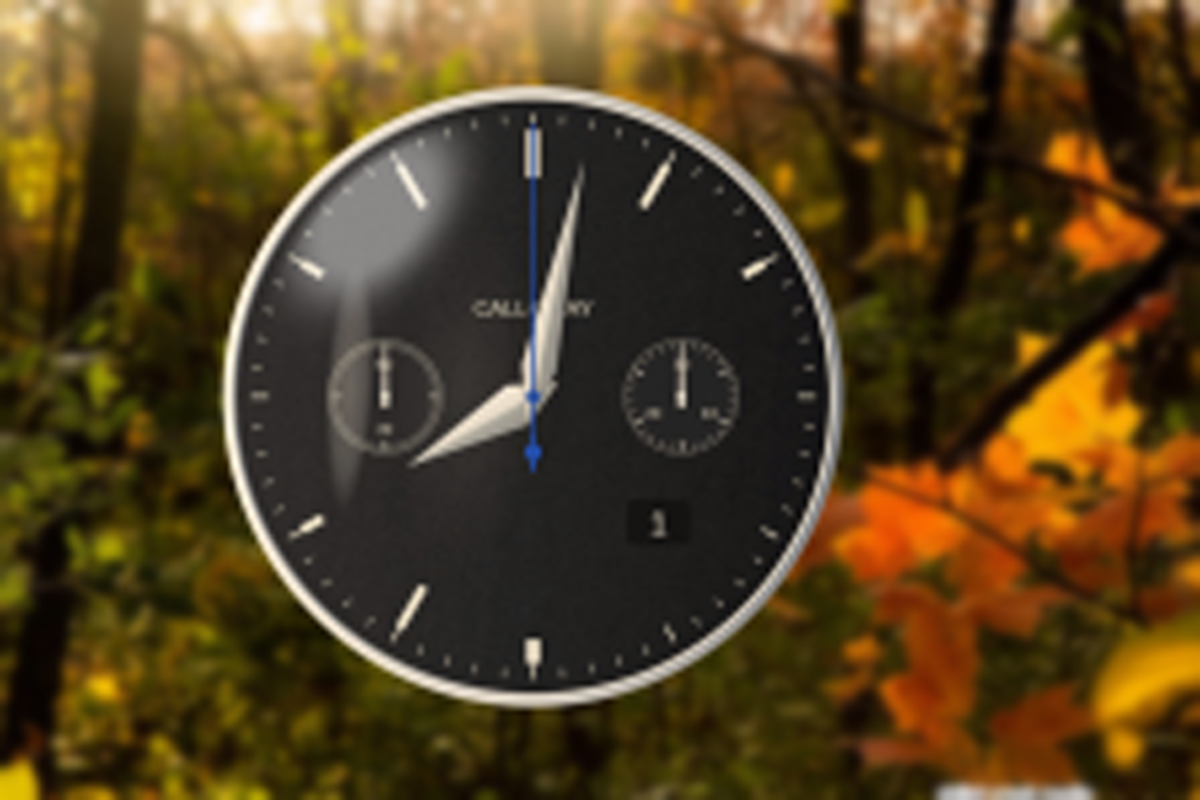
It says 8.02
